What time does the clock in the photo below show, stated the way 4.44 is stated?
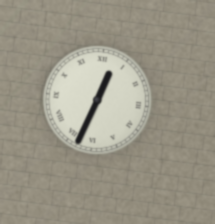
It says 12.33
